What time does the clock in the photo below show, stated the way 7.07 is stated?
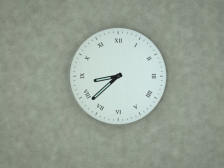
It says 8.38
